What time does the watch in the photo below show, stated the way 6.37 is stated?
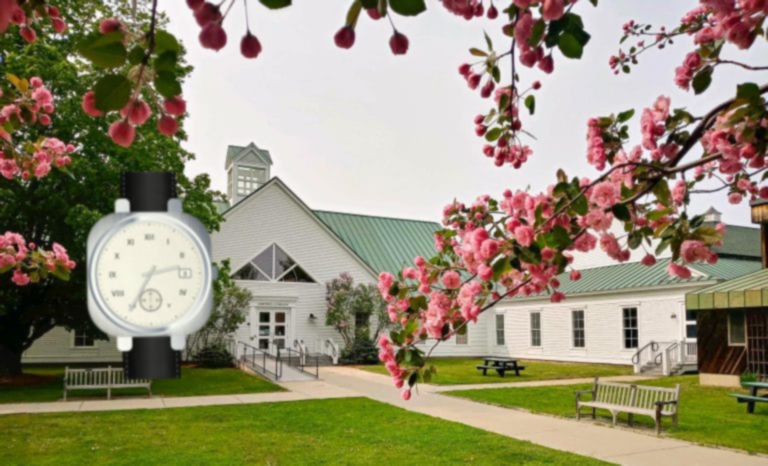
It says 2.35
